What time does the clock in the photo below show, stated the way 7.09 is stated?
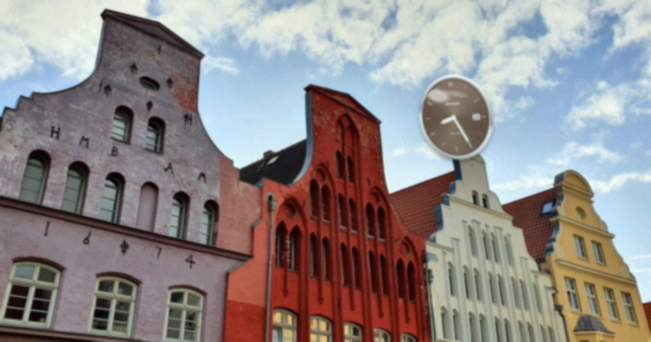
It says 8.25
